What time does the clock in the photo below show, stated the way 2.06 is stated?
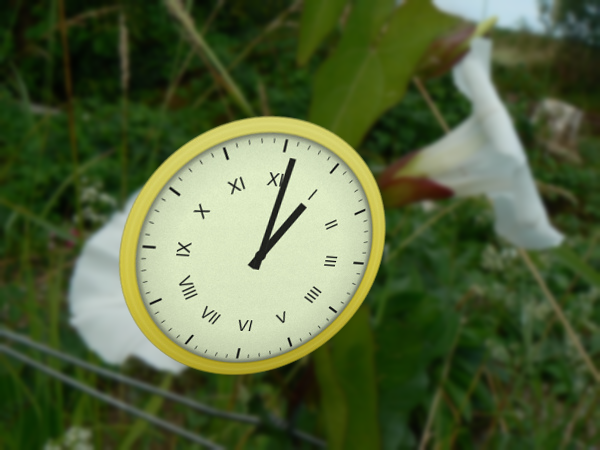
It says 1.01
